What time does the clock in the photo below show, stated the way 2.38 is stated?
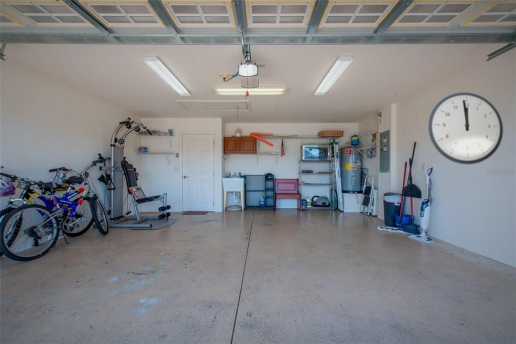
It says 11.59
